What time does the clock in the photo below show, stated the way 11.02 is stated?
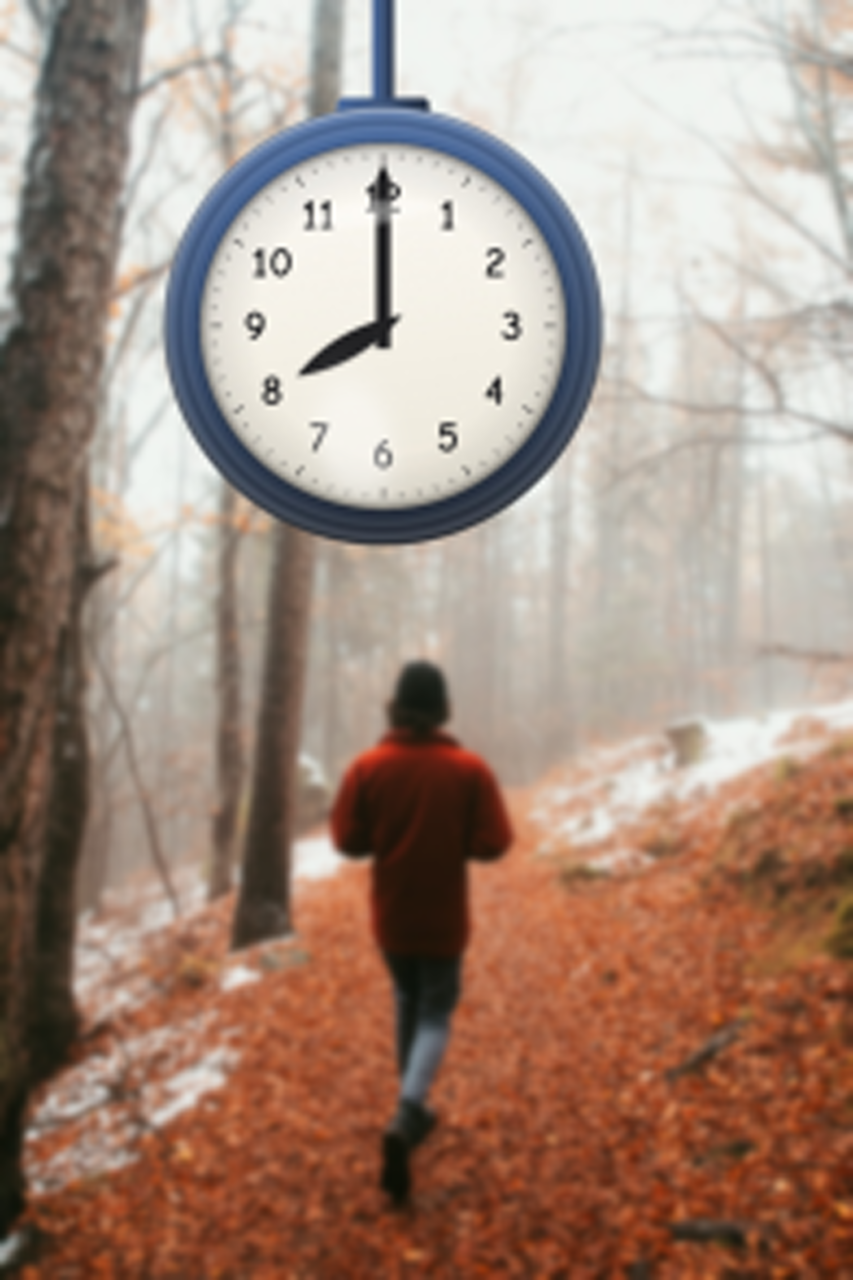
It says 8.00
